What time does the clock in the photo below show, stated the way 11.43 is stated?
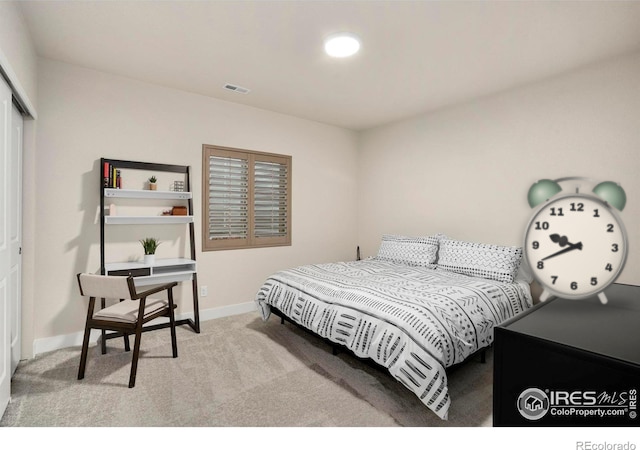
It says 9.41
